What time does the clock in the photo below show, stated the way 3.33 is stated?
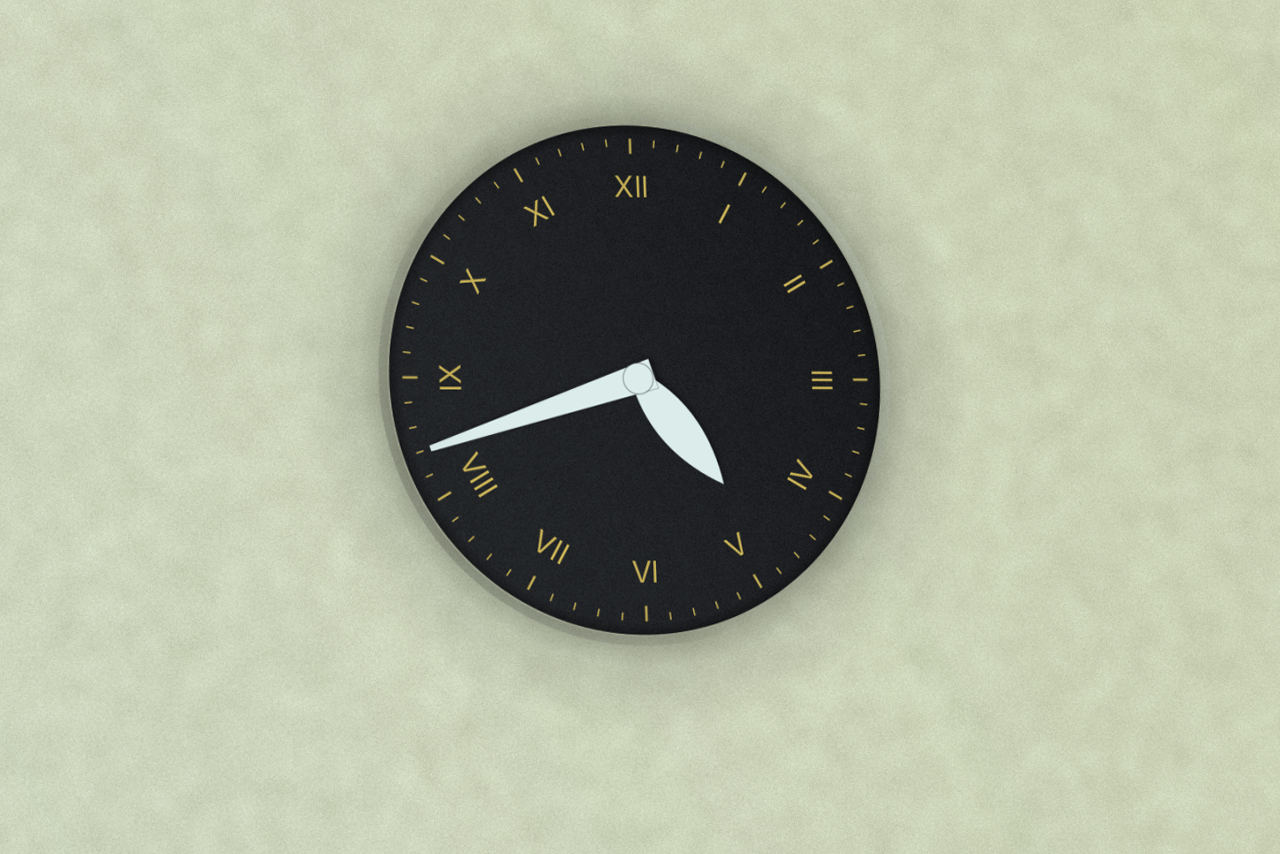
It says 4.42
